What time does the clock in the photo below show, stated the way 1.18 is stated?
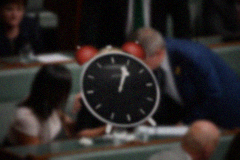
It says 1.04
